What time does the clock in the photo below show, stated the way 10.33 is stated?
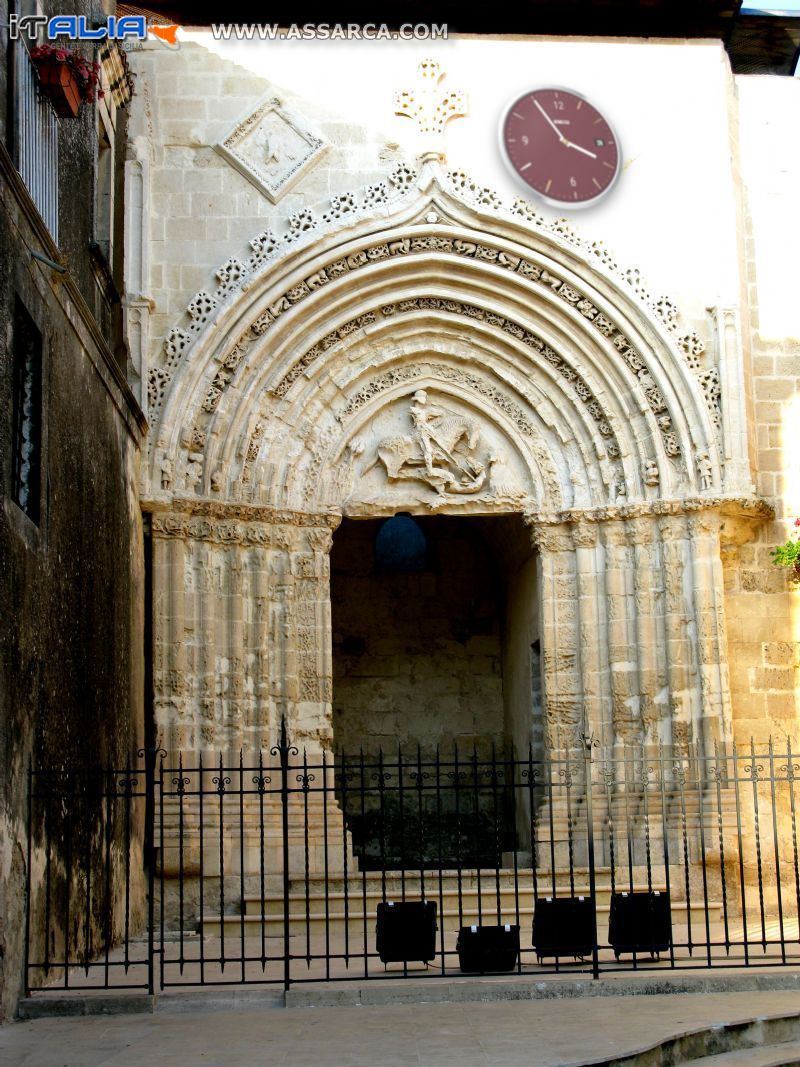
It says 3.55
